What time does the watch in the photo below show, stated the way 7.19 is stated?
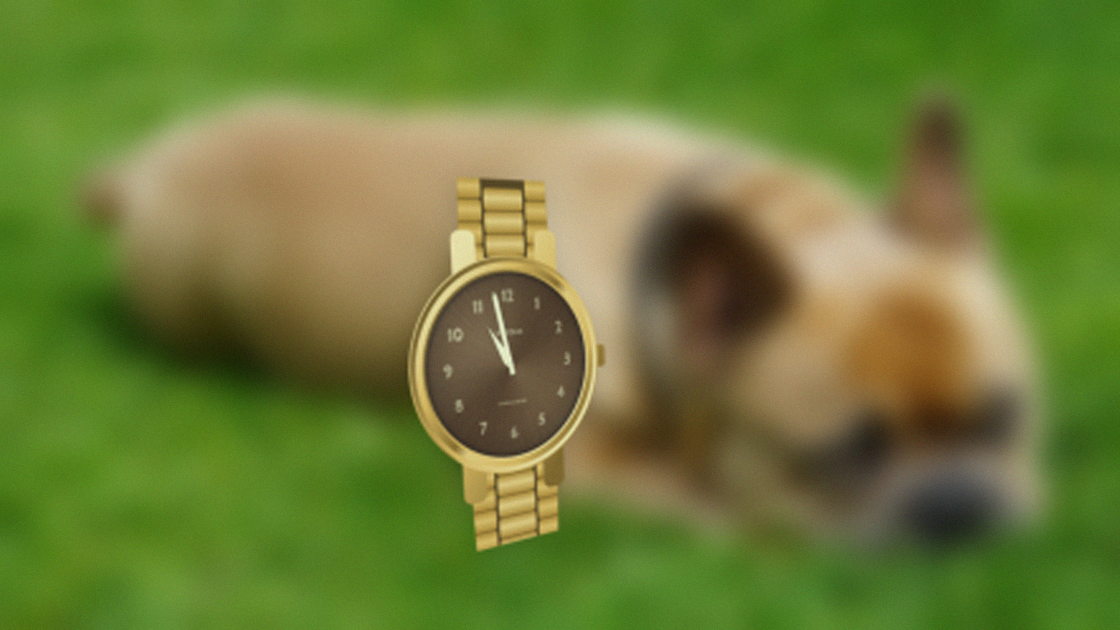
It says 10.58
